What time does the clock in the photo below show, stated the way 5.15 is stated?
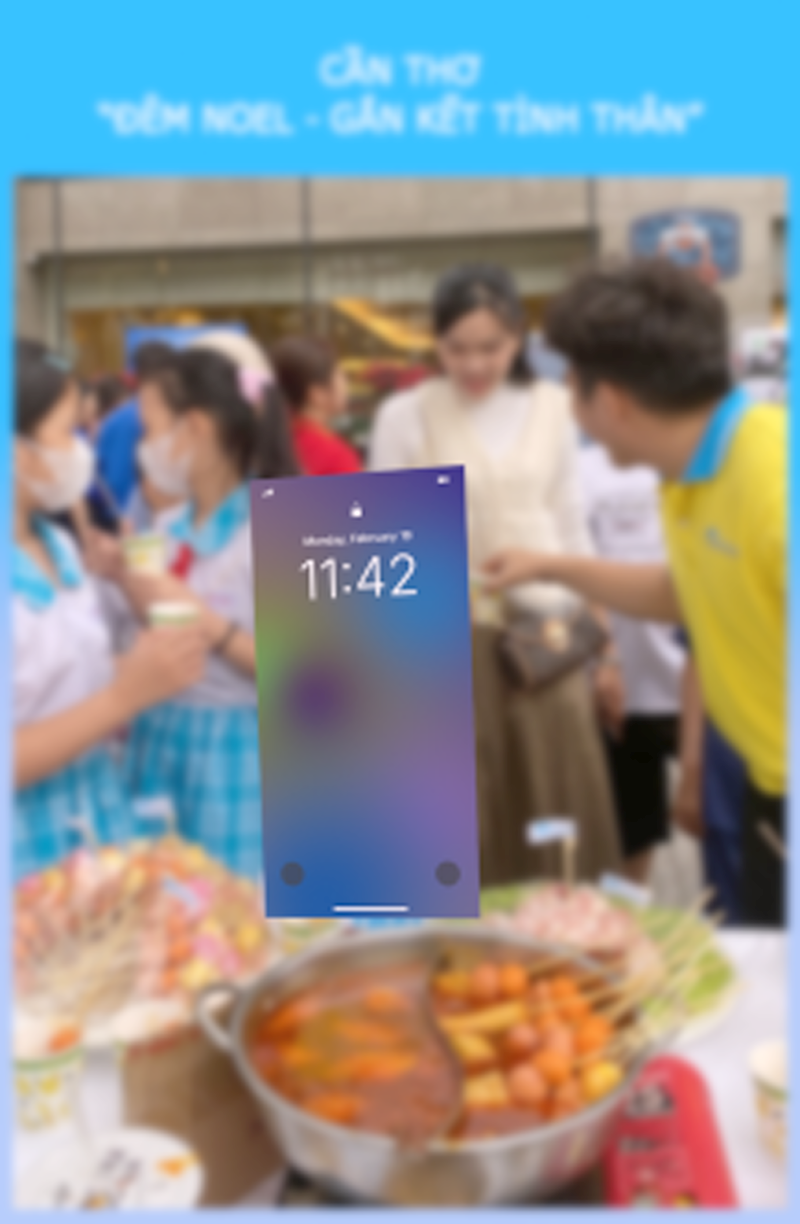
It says 11.42
